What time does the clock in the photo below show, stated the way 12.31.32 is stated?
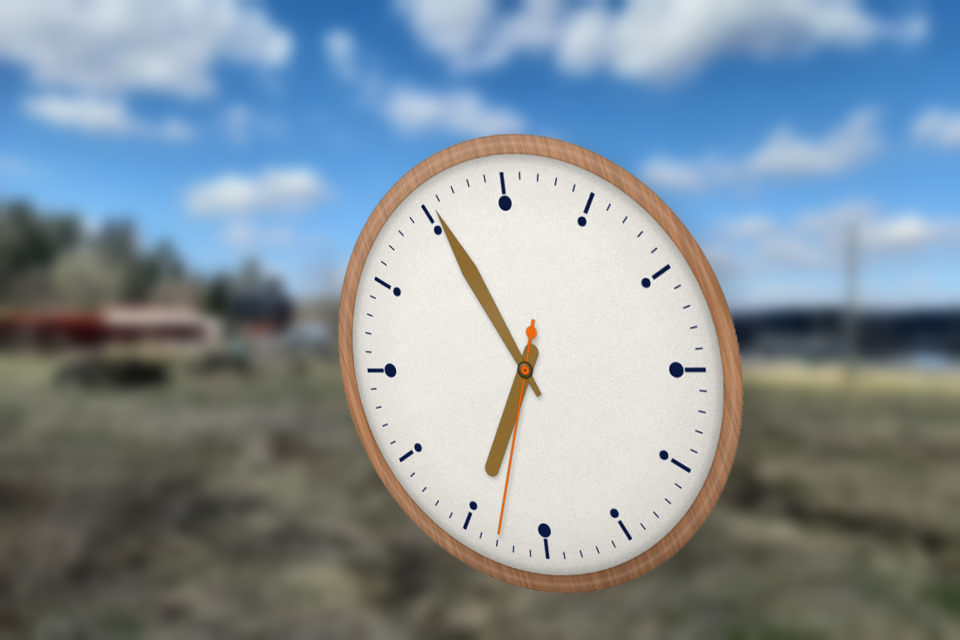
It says 6.55.33
